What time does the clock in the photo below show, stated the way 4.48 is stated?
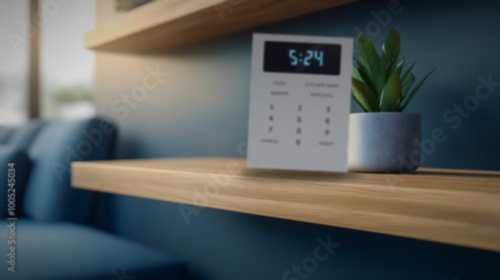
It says 5.24
